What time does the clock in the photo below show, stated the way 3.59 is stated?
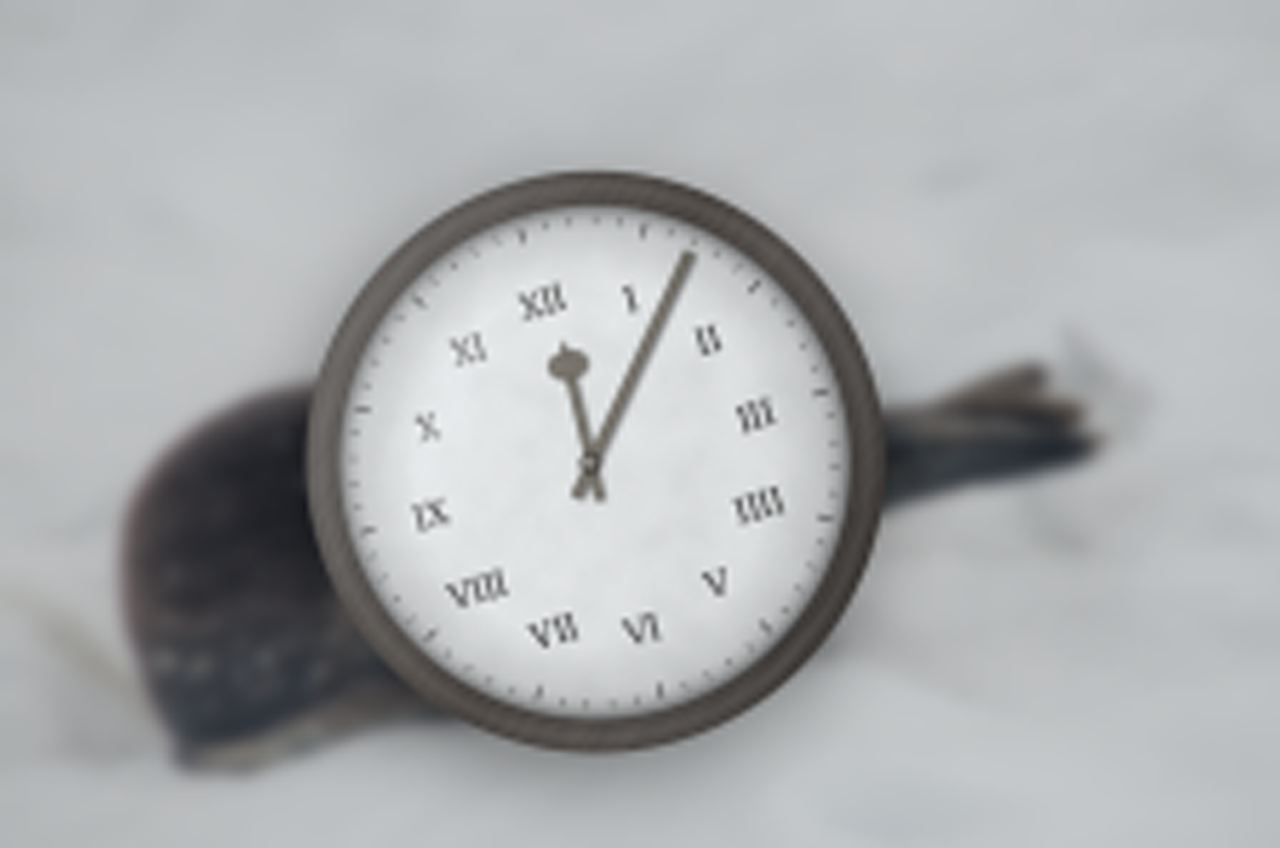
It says 12.07
